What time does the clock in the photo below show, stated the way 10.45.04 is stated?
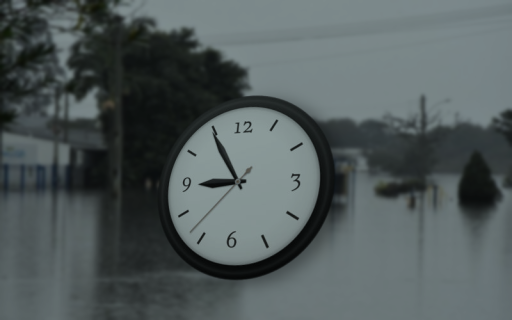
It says 8.54.37
